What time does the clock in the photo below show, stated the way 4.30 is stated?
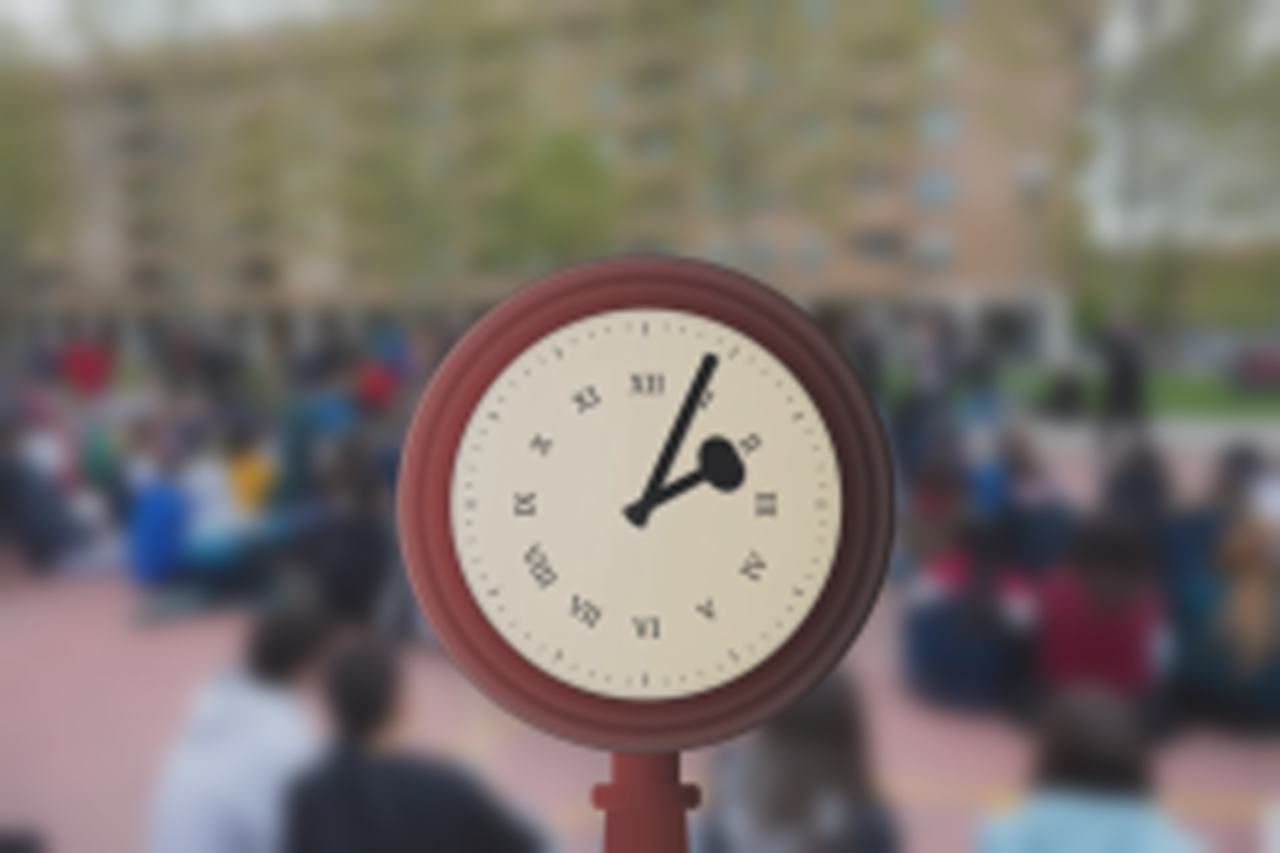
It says 2.04
